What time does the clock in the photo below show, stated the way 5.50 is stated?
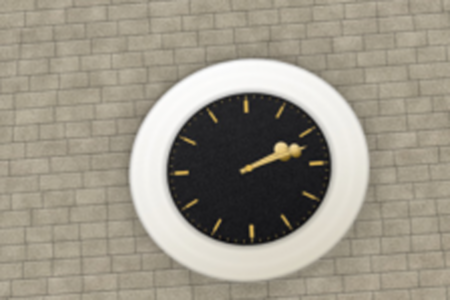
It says 2.12
